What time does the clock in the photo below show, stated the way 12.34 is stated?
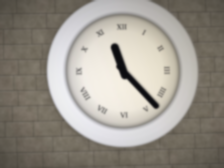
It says 11.23
